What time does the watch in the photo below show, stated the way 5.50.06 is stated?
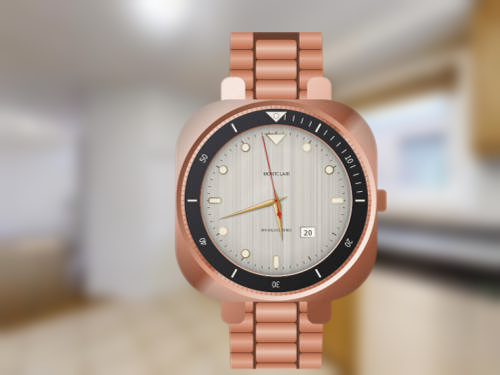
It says 5.41.58
